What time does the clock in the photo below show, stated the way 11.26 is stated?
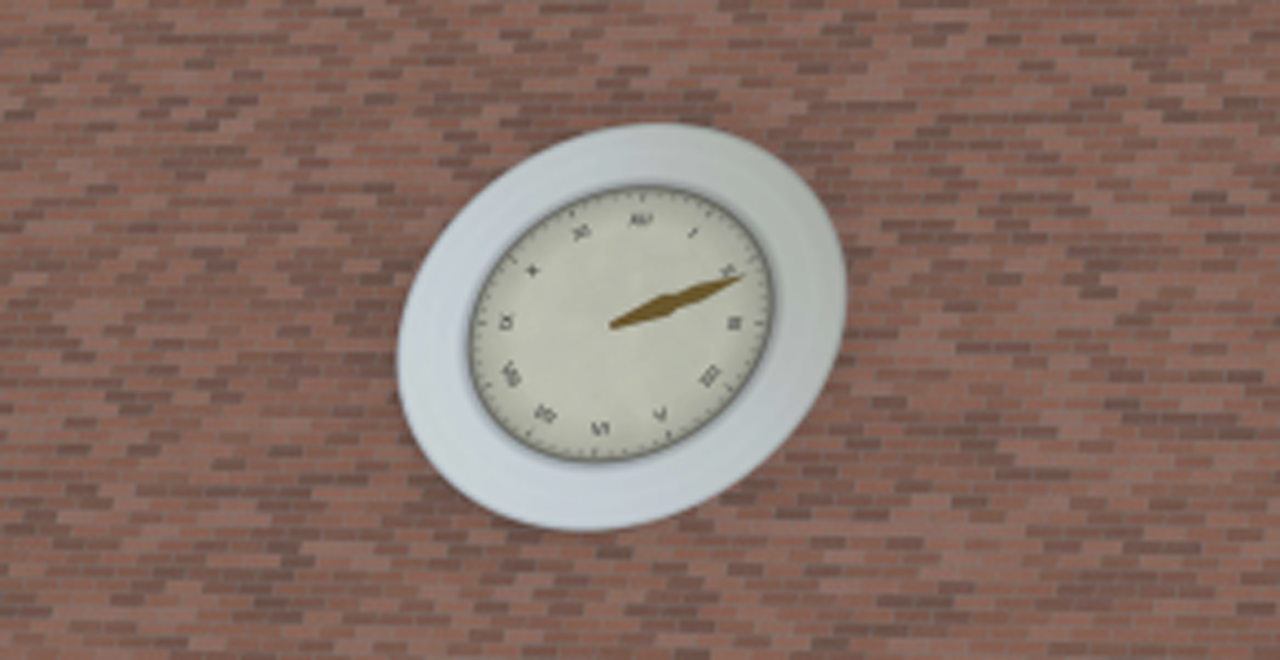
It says 2.11
